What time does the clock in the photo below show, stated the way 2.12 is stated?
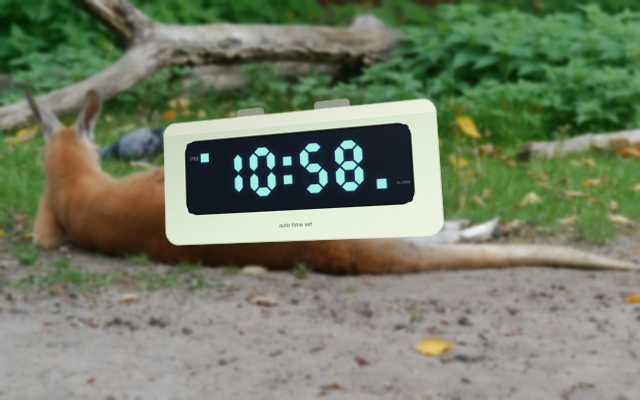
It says 10.58
